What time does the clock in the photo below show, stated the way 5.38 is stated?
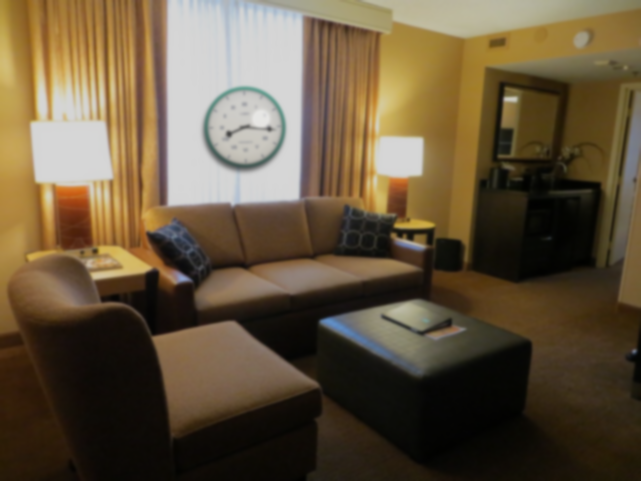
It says 8.16
